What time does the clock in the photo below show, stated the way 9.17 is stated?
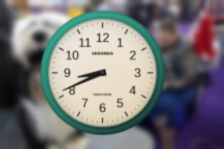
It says 8.41
